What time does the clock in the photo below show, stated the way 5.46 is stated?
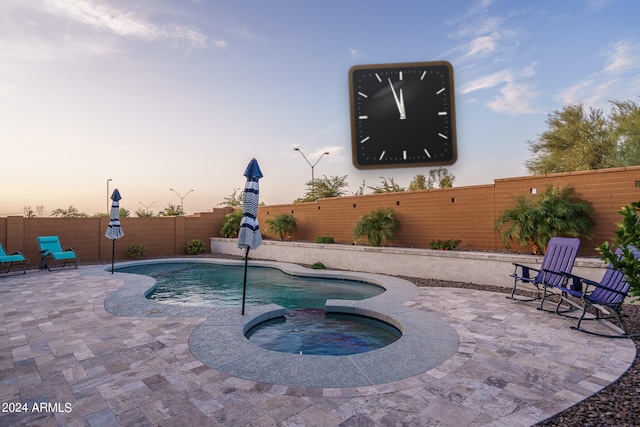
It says 11.57
